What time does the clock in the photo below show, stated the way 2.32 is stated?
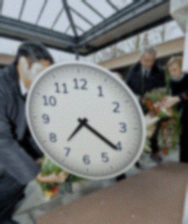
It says 7.21
